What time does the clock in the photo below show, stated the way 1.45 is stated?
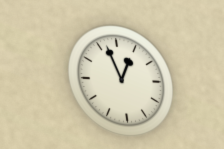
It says 12.57
